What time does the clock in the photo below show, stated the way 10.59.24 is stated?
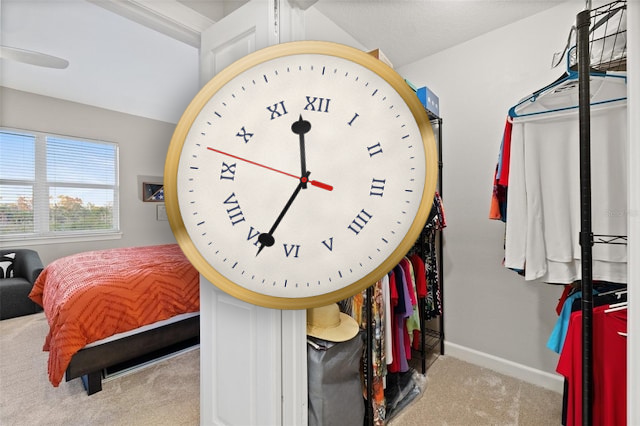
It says 11.33.47
